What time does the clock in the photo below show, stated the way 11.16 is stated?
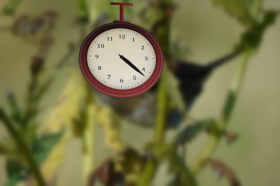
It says 4.22
